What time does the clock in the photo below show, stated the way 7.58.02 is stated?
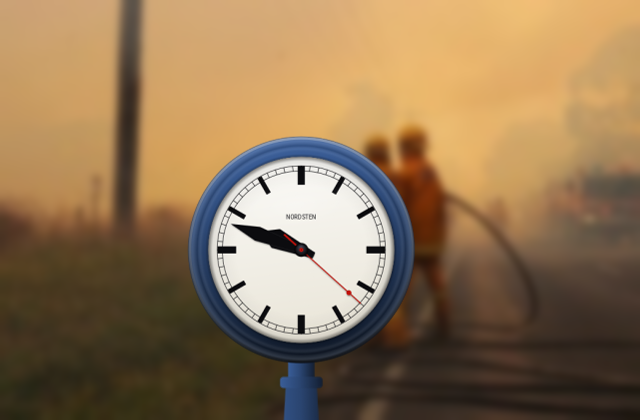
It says 9.48.22
